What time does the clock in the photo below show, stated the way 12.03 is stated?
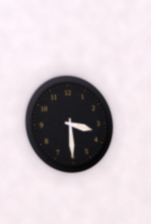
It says 3.30
